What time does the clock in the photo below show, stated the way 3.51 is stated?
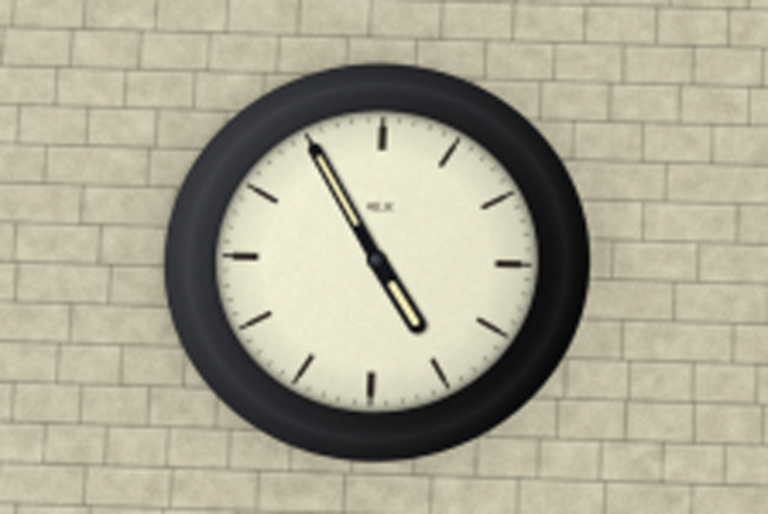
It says 4.55
